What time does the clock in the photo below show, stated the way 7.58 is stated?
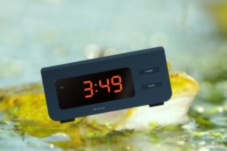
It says 3.49
